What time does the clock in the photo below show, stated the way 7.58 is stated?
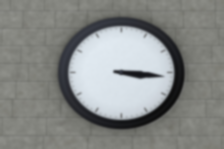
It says 3.16
